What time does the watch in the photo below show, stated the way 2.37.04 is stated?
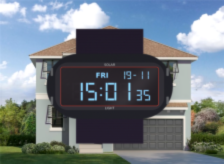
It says 15.01.35
